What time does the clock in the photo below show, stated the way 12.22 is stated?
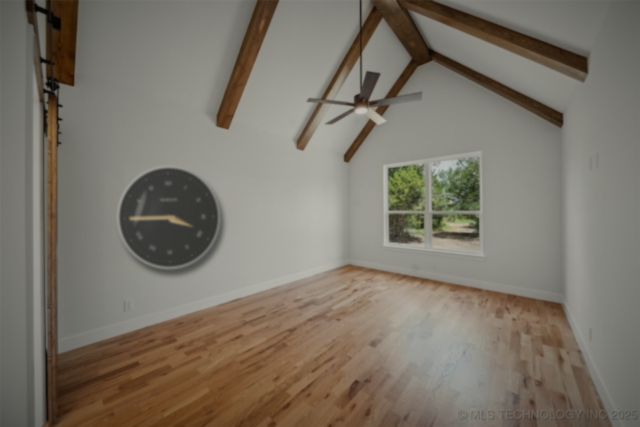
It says 3.45
